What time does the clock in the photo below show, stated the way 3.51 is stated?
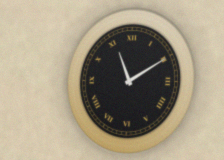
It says 11.10
